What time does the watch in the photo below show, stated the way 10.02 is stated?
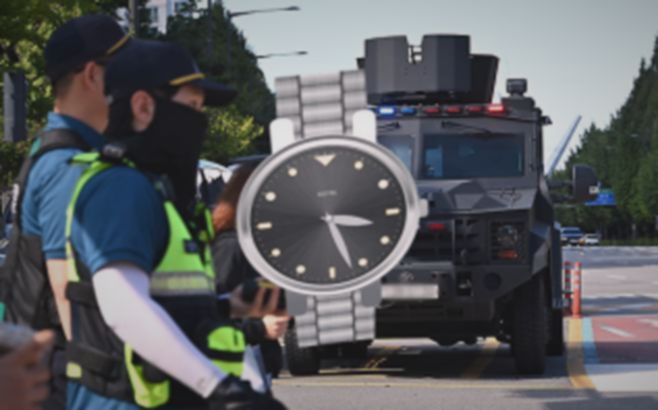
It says 3.27
